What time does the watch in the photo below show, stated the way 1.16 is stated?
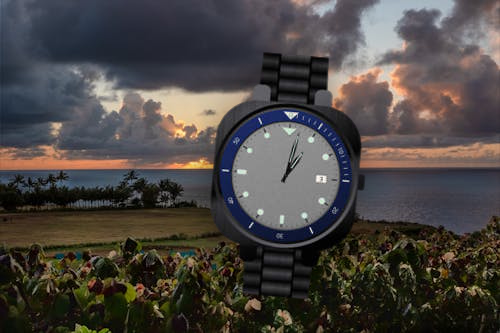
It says 1.02
